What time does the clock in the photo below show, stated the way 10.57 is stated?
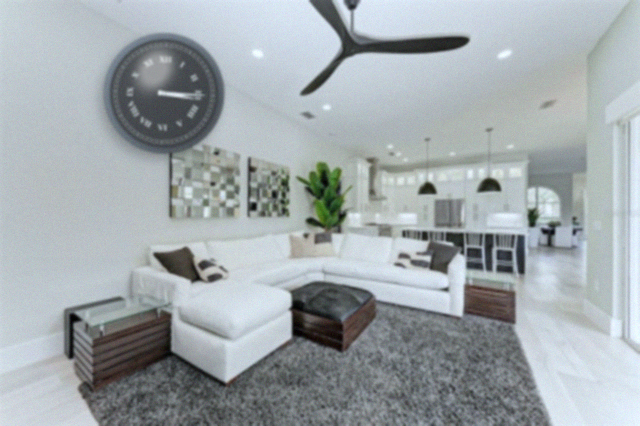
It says 3.15
